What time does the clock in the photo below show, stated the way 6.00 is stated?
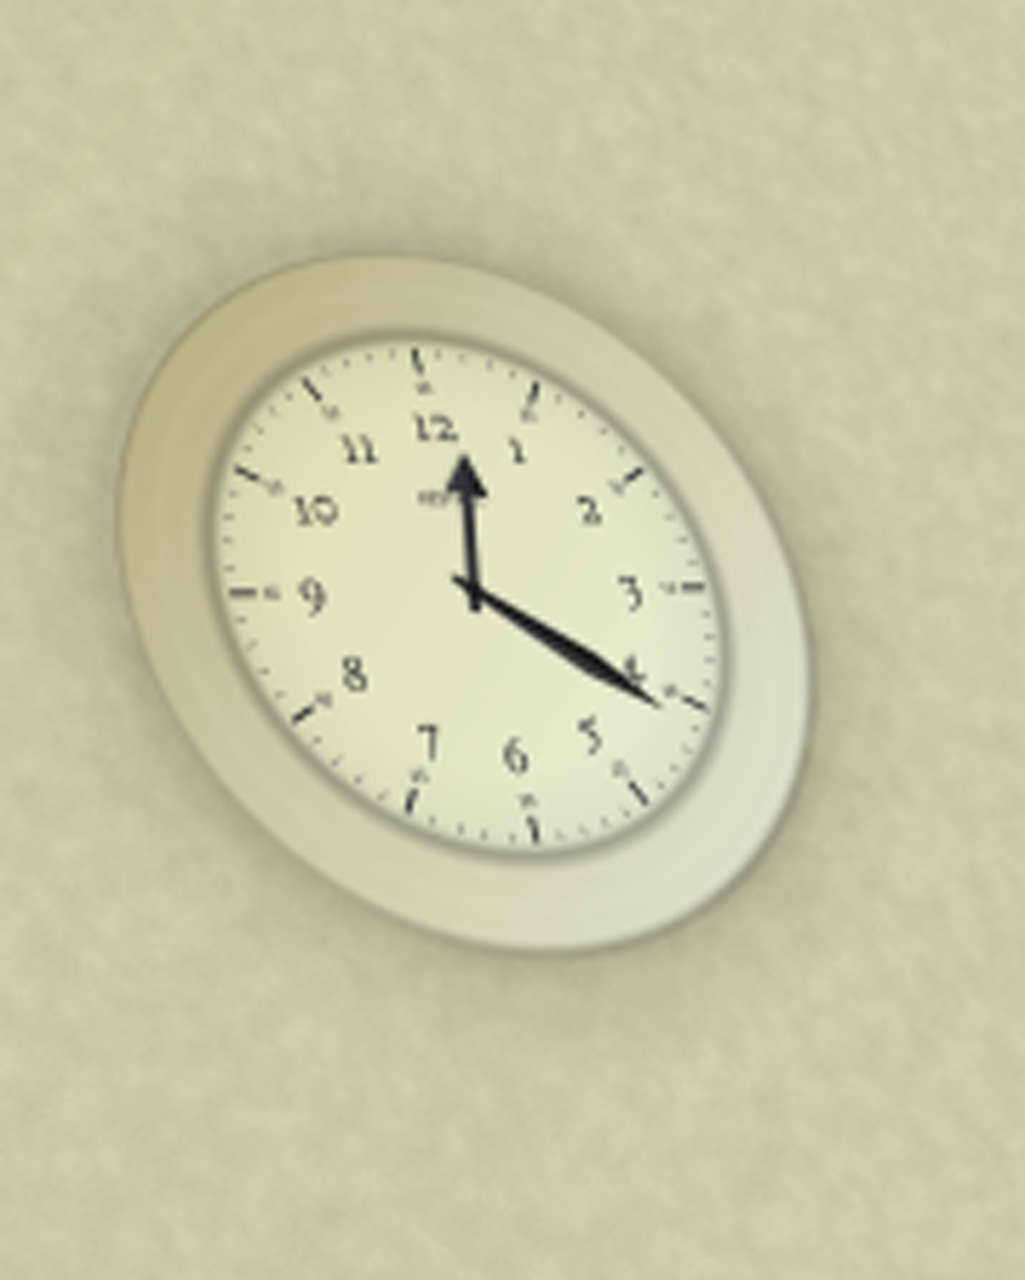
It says 12.21
